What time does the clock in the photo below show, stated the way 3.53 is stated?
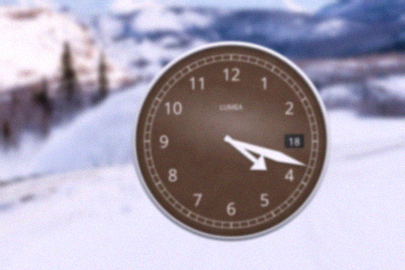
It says 4.18
